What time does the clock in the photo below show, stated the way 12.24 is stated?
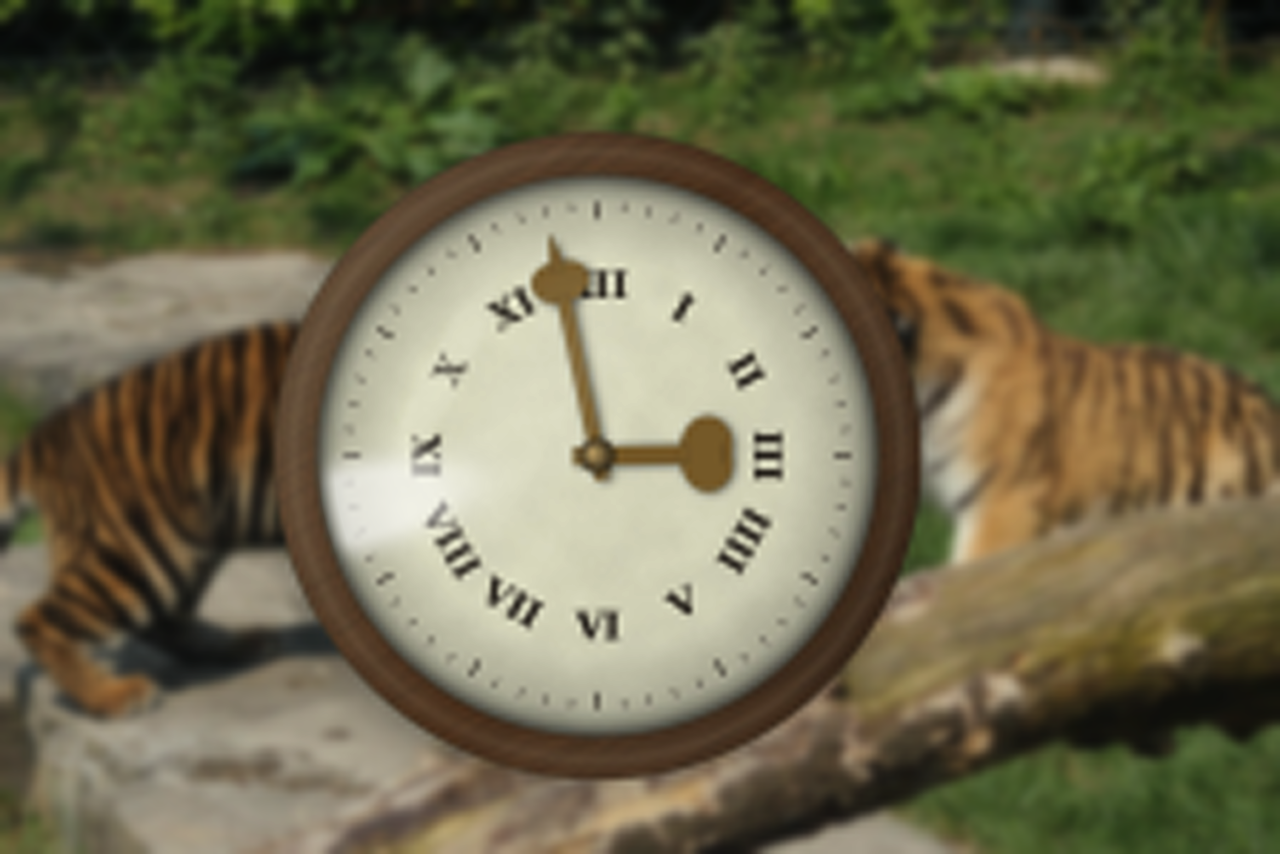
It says 2.58
